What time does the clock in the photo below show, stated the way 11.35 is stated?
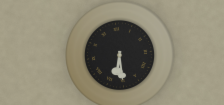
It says 6.30
